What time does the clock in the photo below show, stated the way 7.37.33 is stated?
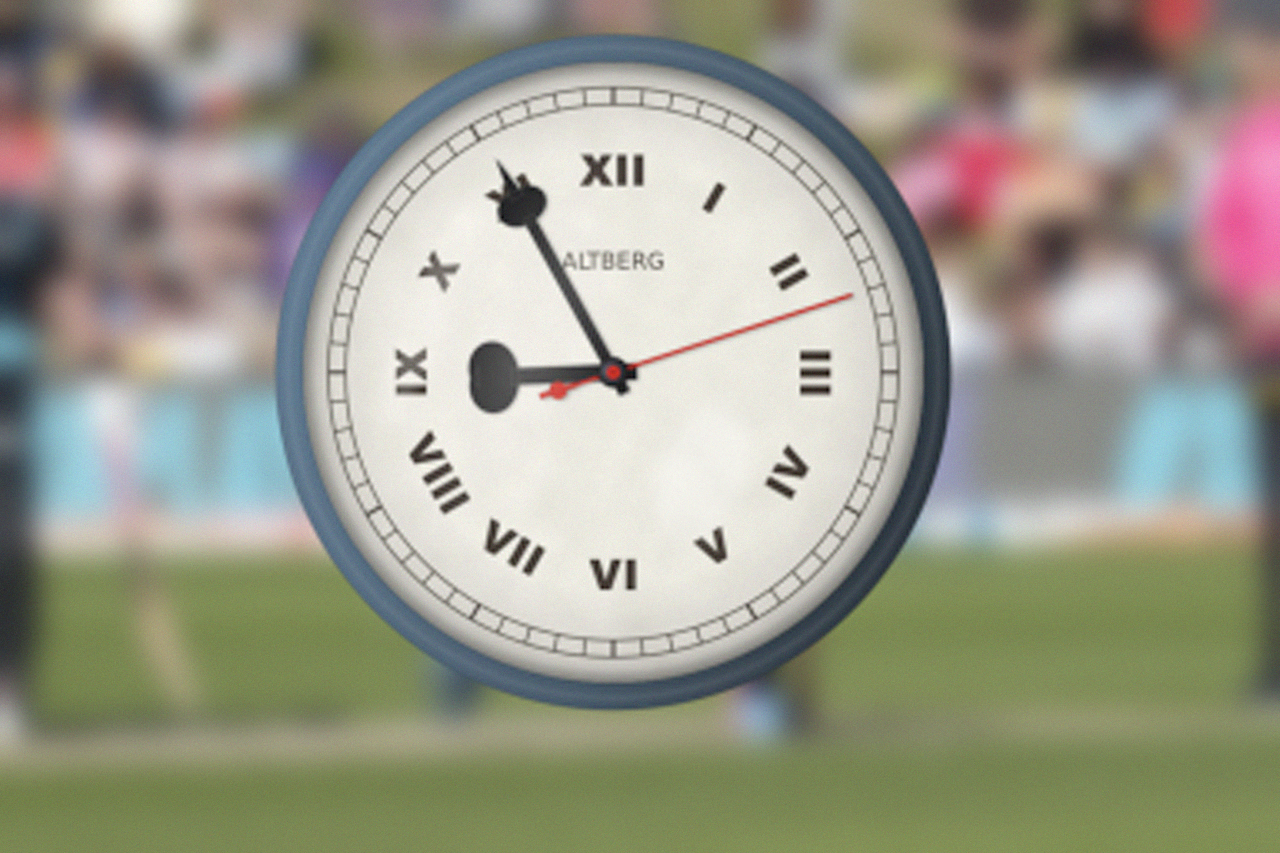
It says 8.55.12
